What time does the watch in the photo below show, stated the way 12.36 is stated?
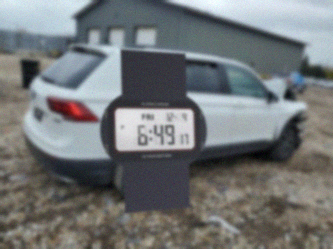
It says 6.49
